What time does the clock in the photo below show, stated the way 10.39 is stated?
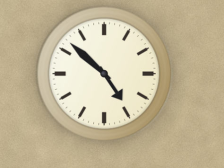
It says 4.52
